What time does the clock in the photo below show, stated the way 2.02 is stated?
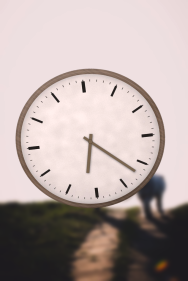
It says 6.22
